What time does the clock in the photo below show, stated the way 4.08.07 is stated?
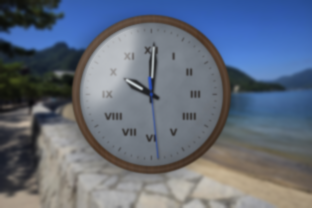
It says 10.00.29
